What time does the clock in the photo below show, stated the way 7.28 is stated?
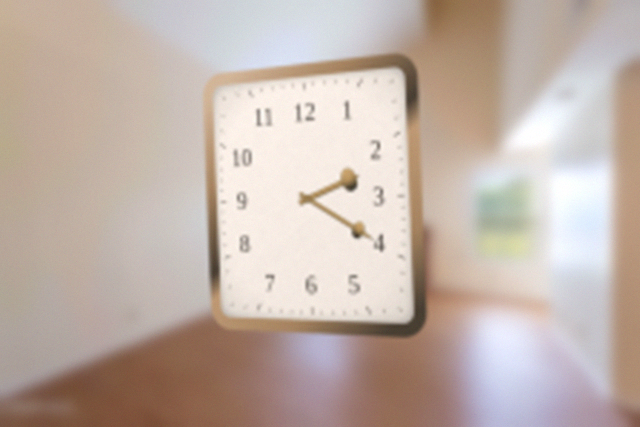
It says 2.20
